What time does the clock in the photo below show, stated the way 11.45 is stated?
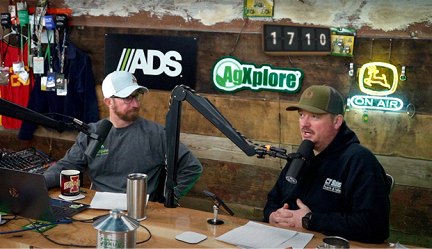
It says 17.10
